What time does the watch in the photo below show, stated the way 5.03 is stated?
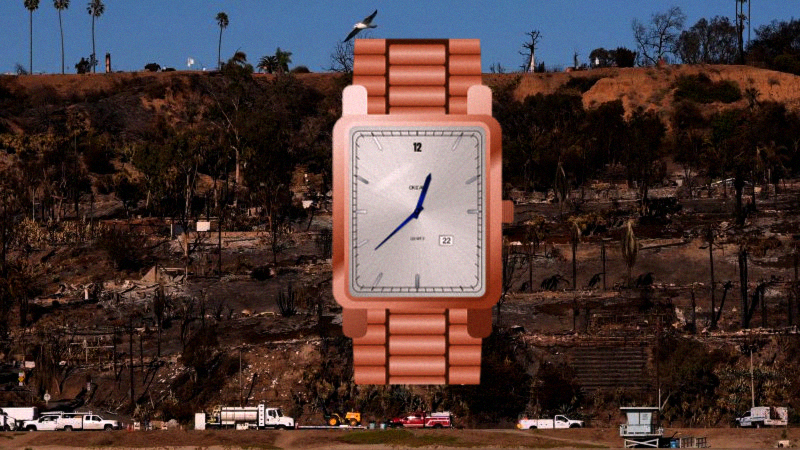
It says 12.38
